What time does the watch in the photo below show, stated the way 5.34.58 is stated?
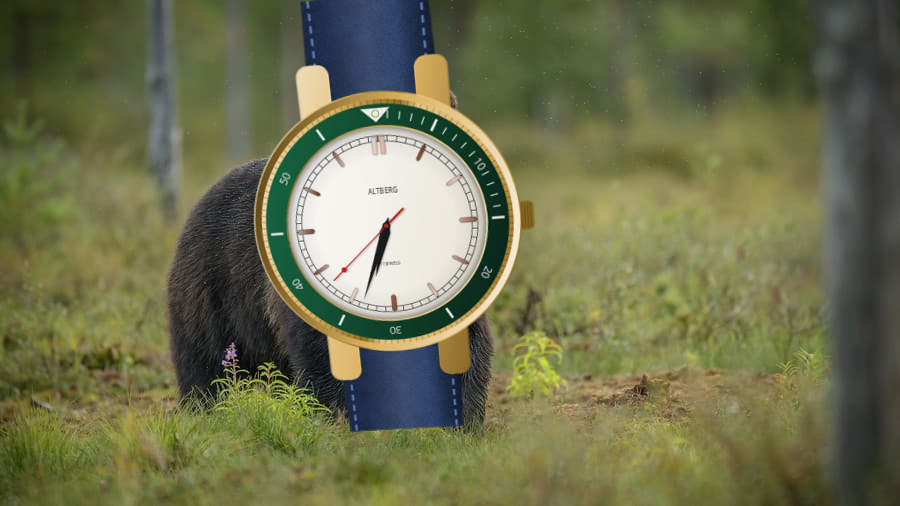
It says 6.33.38
